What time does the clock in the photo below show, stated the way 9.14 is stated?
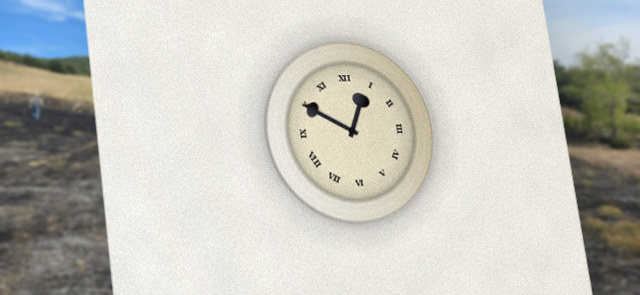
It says 12.50
